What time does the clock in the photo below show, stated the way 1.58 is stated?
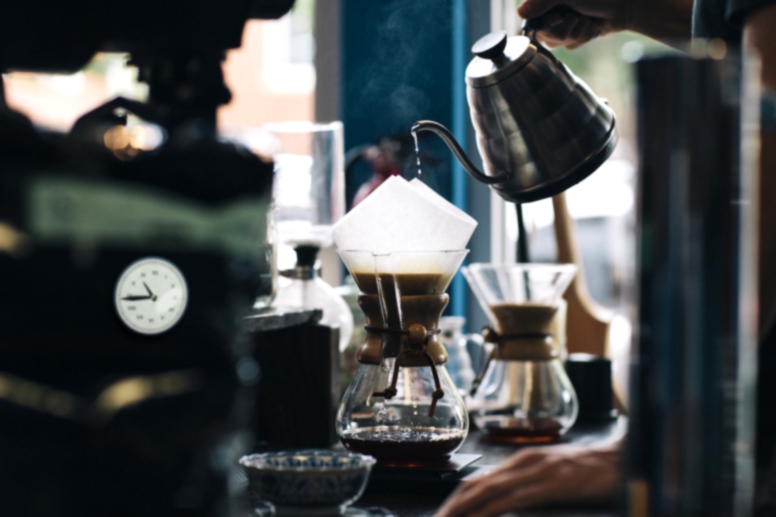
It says 10.44
